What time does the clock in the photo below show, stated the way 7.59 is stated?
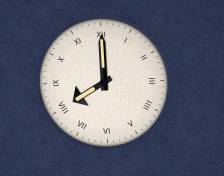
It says 8.00
